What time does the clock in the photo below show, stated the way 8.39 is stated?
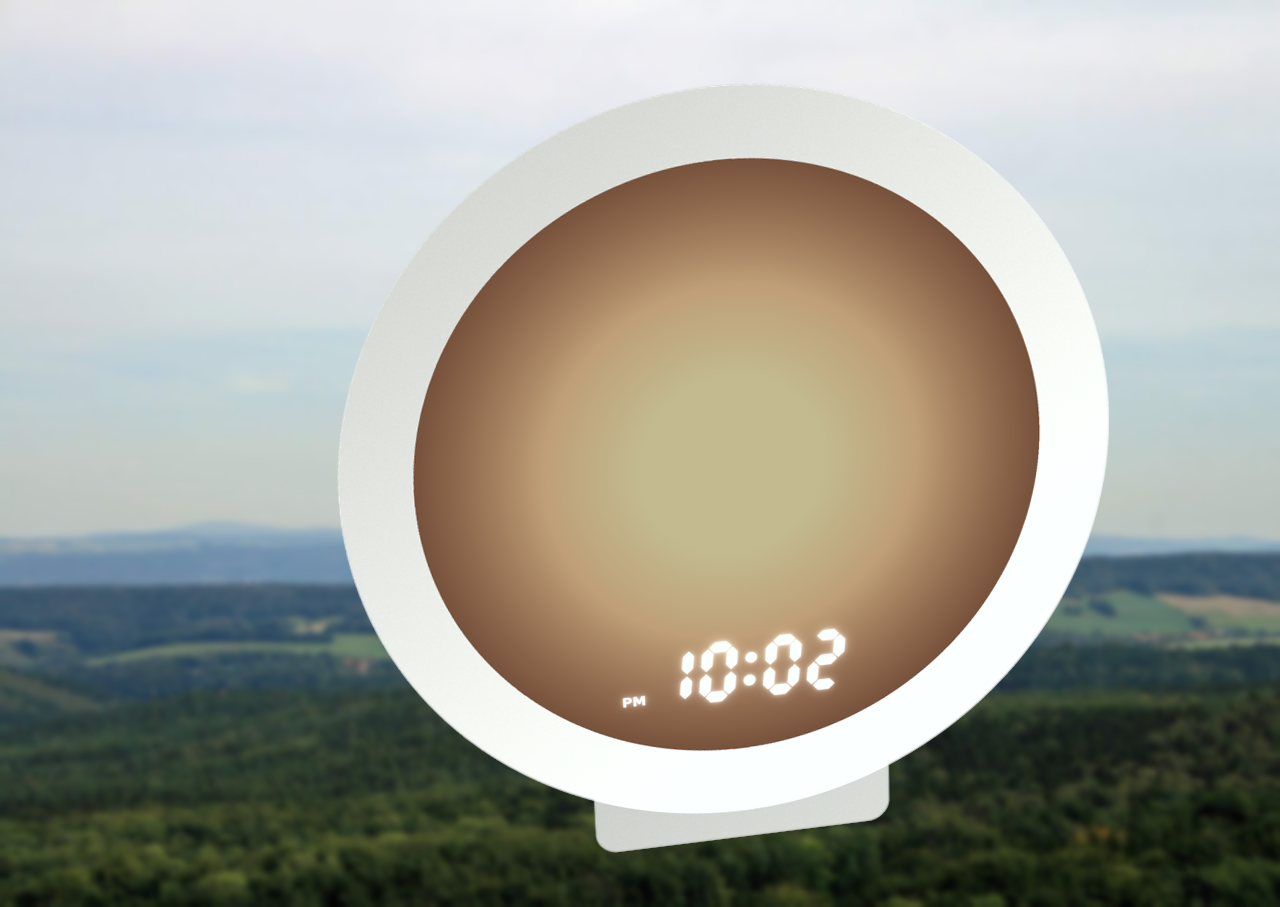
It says 10.02
